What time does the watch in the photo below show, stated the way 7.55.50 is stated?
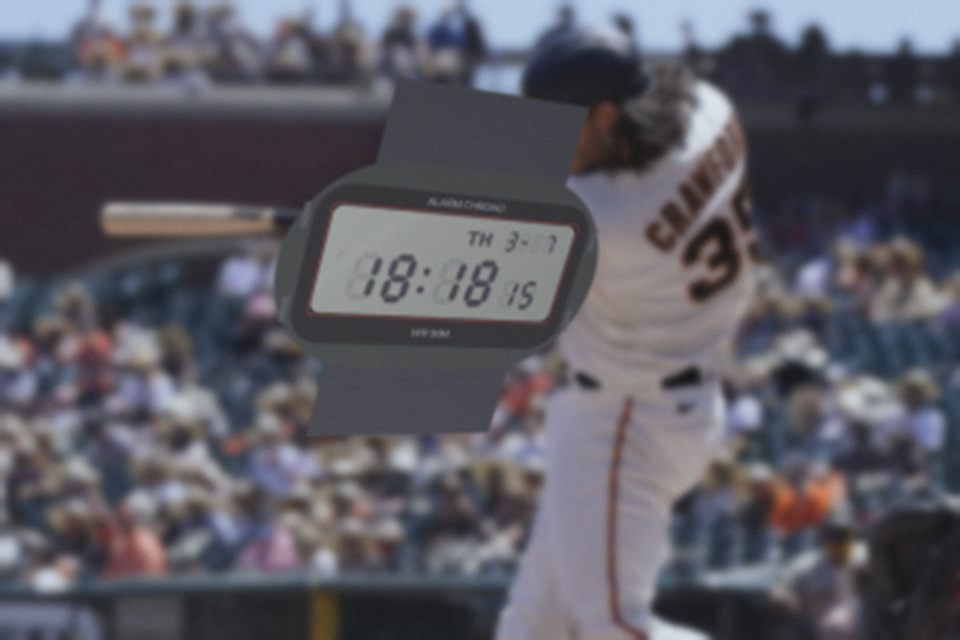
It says 18.18.15
